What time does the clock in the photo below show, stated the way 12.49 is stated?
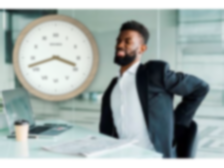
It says 3.42
